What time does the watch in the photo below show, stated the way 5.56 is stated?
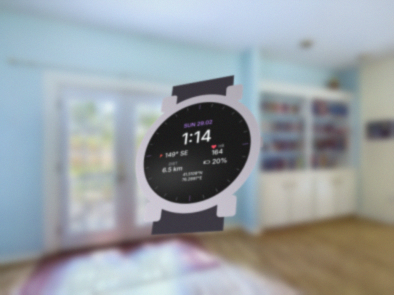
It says 1.14
